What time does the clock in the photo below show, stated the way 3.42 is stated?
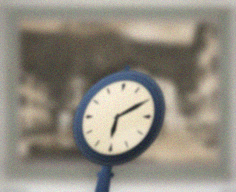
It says 6.10
